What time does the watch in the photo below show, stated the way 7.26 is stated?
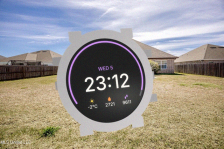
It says 23.12
